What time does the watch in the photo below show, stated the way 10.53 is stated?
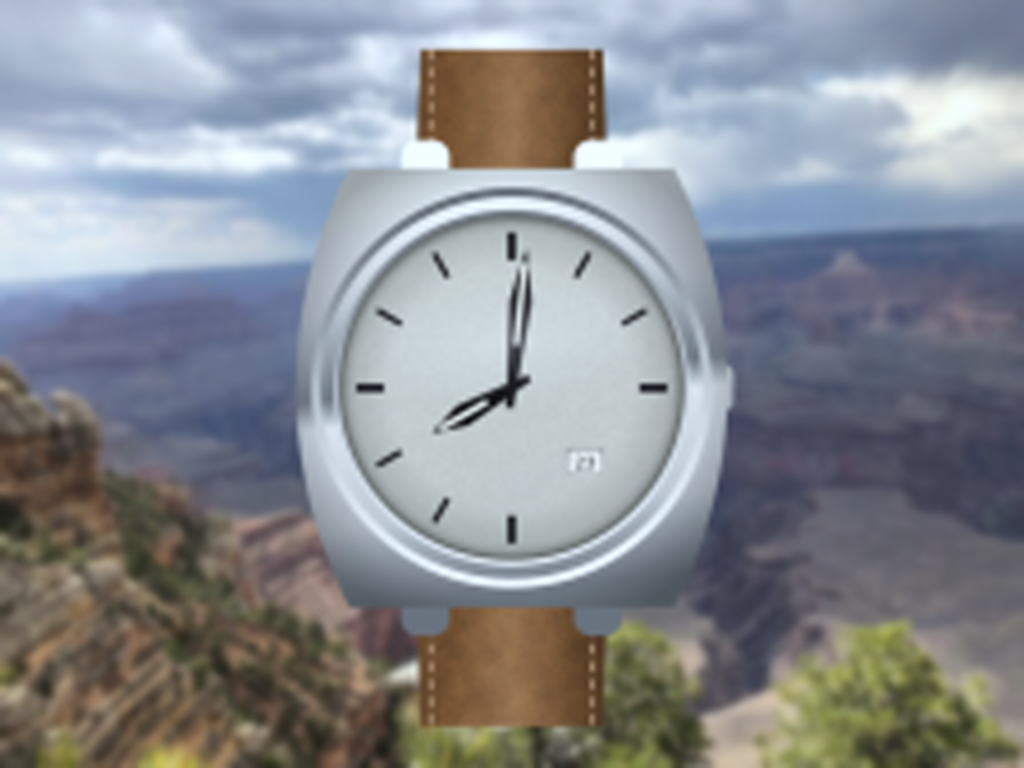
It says 8.01
